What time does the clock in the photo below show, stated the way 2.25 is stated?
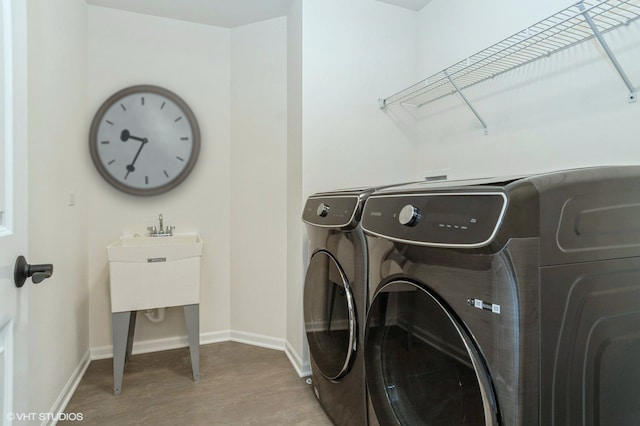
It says 9.35
